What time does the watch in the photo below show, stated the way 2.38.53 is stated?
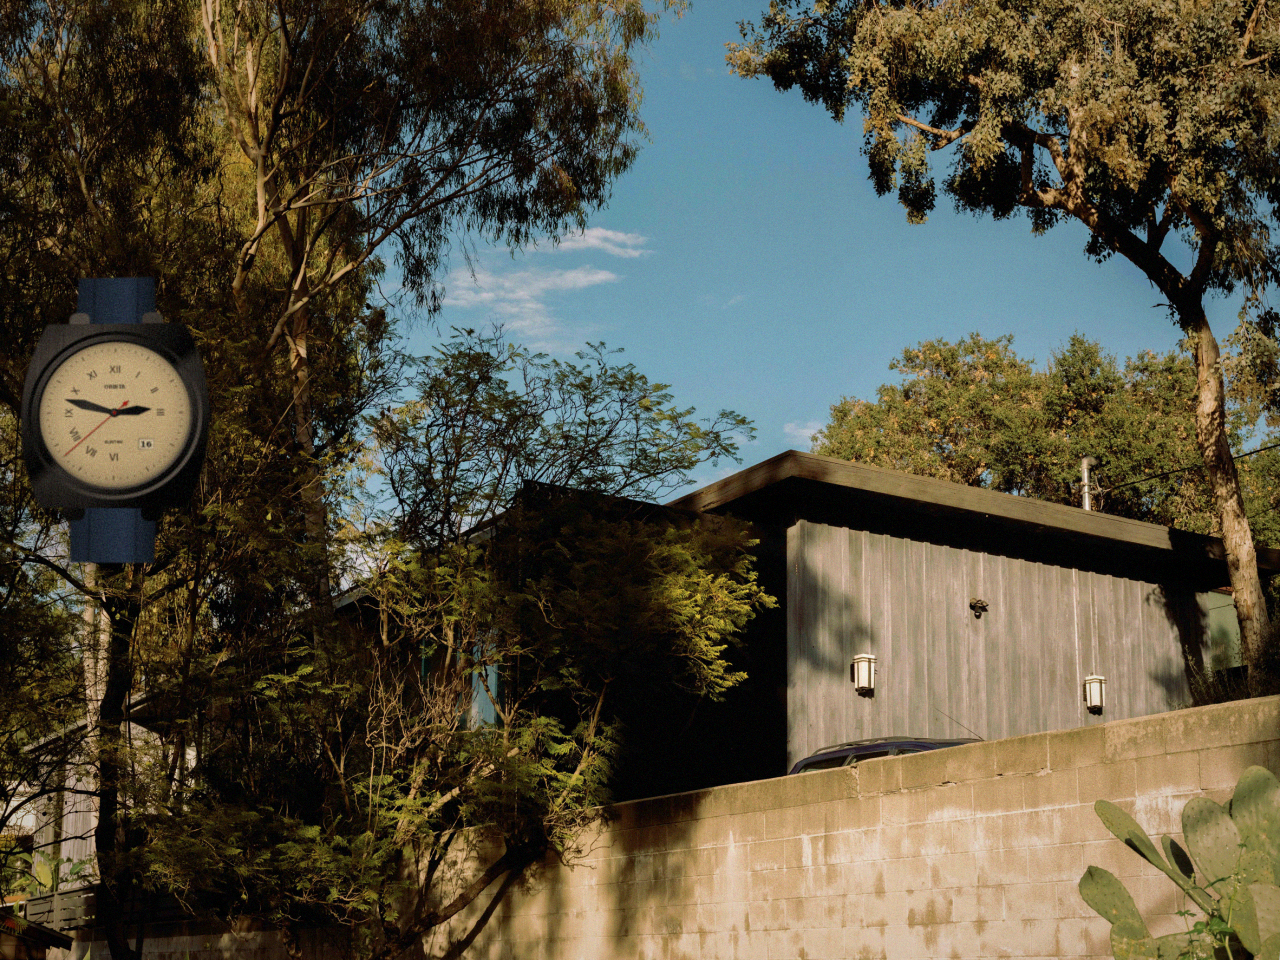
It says 2.47.38
